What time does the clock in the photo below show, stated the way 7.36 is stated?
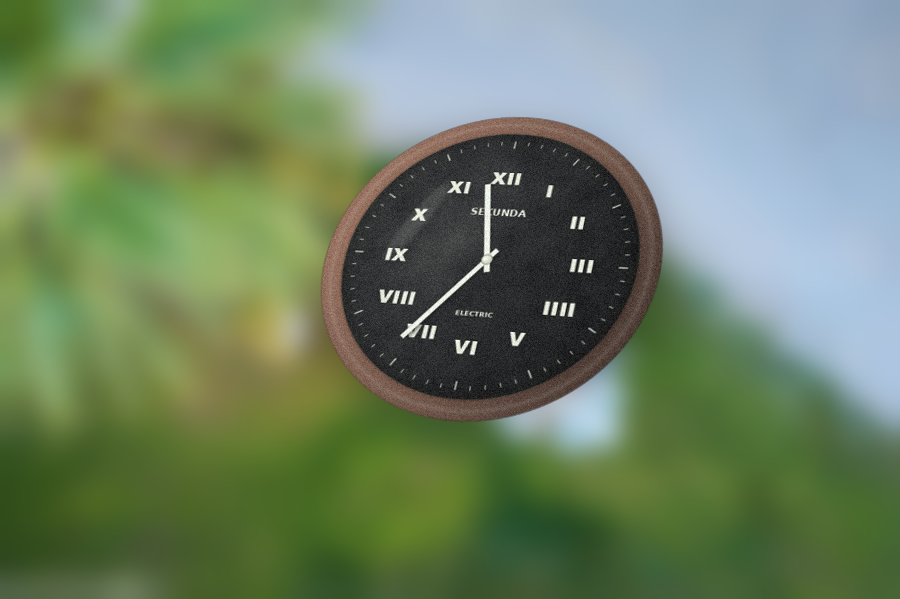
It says 11.36
